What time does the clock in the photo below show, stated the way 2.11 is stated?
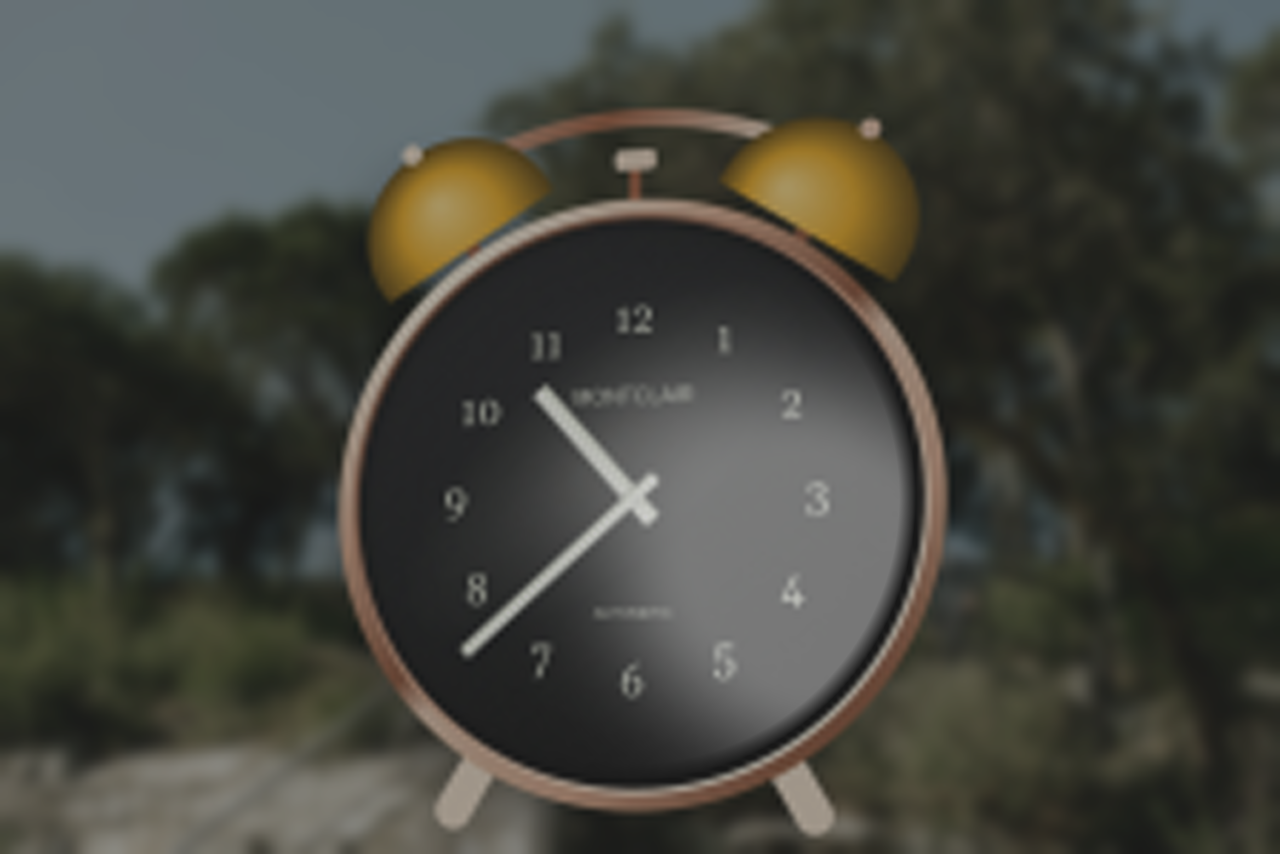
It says 10.38
